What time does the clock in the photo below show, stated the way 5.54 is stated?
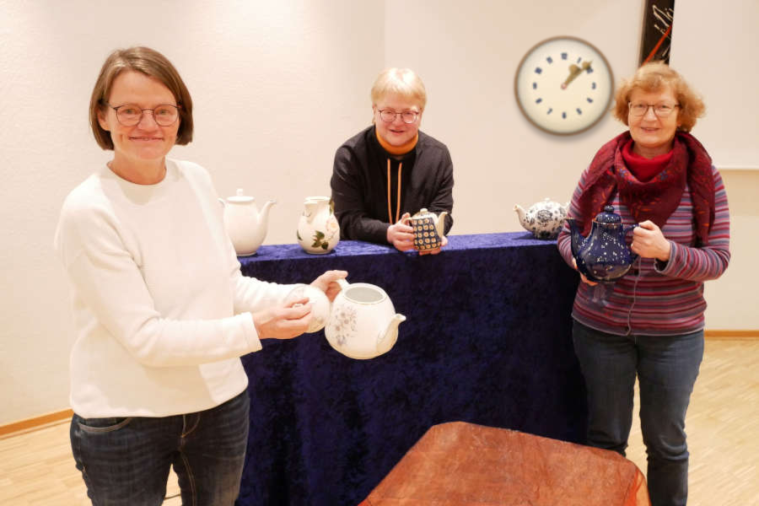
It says 1.08
